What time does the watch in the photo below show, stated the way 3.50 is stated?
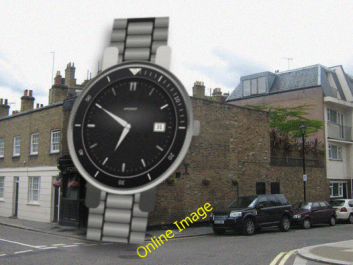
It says 6.50
